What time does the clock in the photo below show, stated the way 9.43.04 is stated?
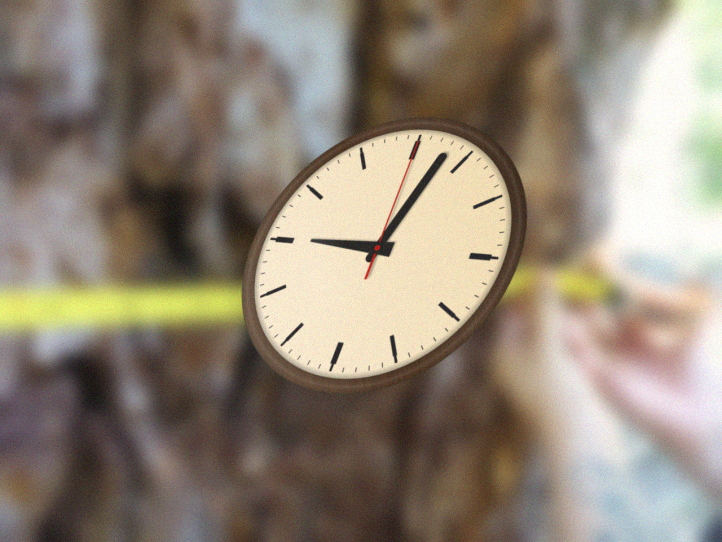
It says 9.03.00
